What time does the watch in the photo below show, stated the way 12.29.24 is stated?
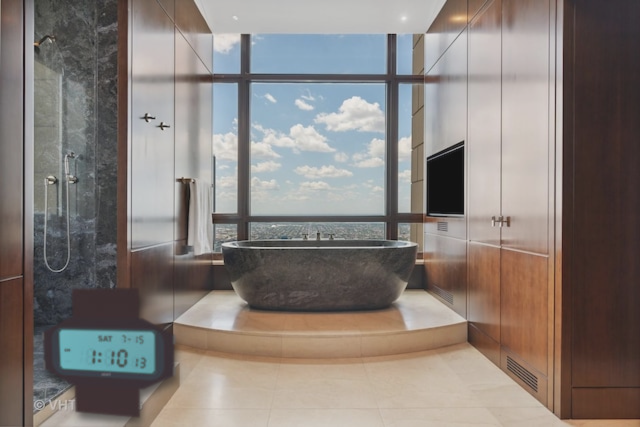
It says 1.10.13
